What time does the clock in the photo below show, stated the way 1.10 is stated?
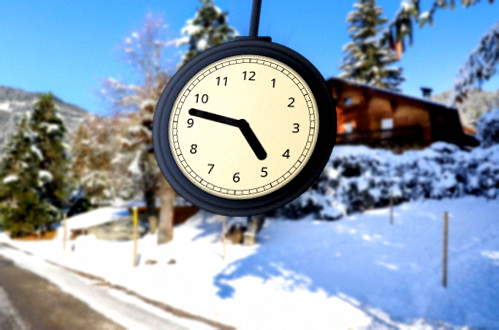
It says 4.47
